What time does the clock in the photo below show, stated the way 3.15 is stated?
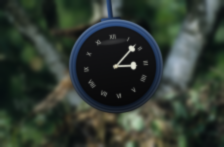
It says 3.08
